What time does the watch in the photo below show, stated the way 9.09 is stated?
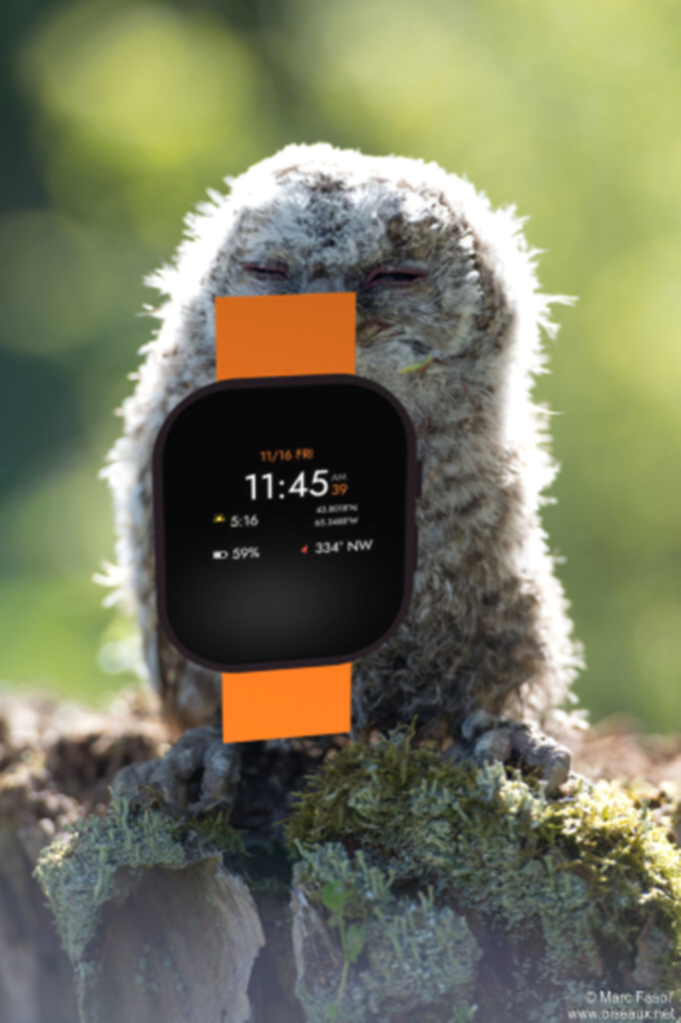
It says 11.45
